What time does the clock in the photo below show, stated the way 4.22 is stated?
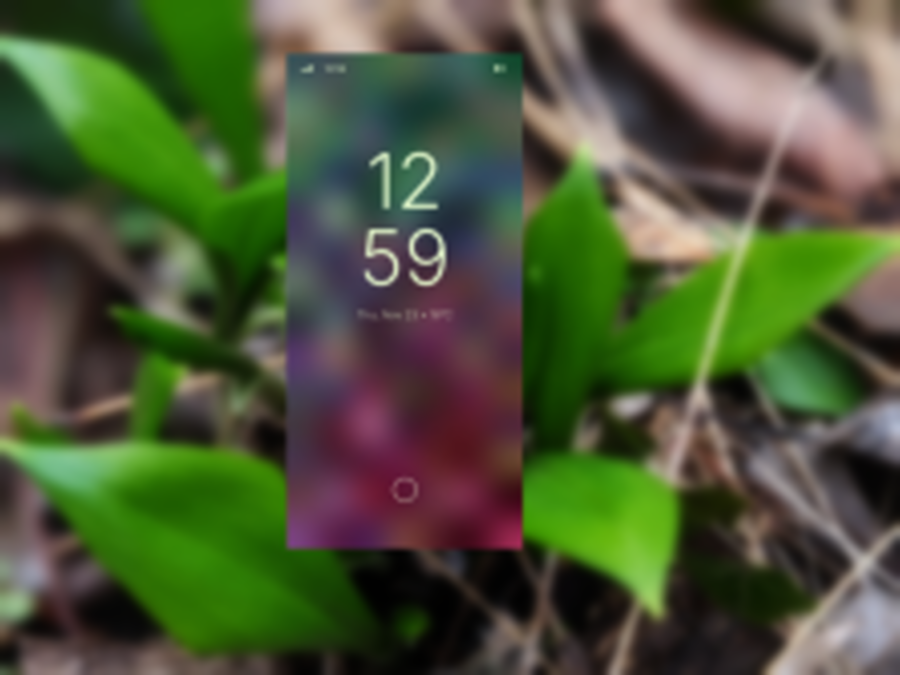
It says 12.59
